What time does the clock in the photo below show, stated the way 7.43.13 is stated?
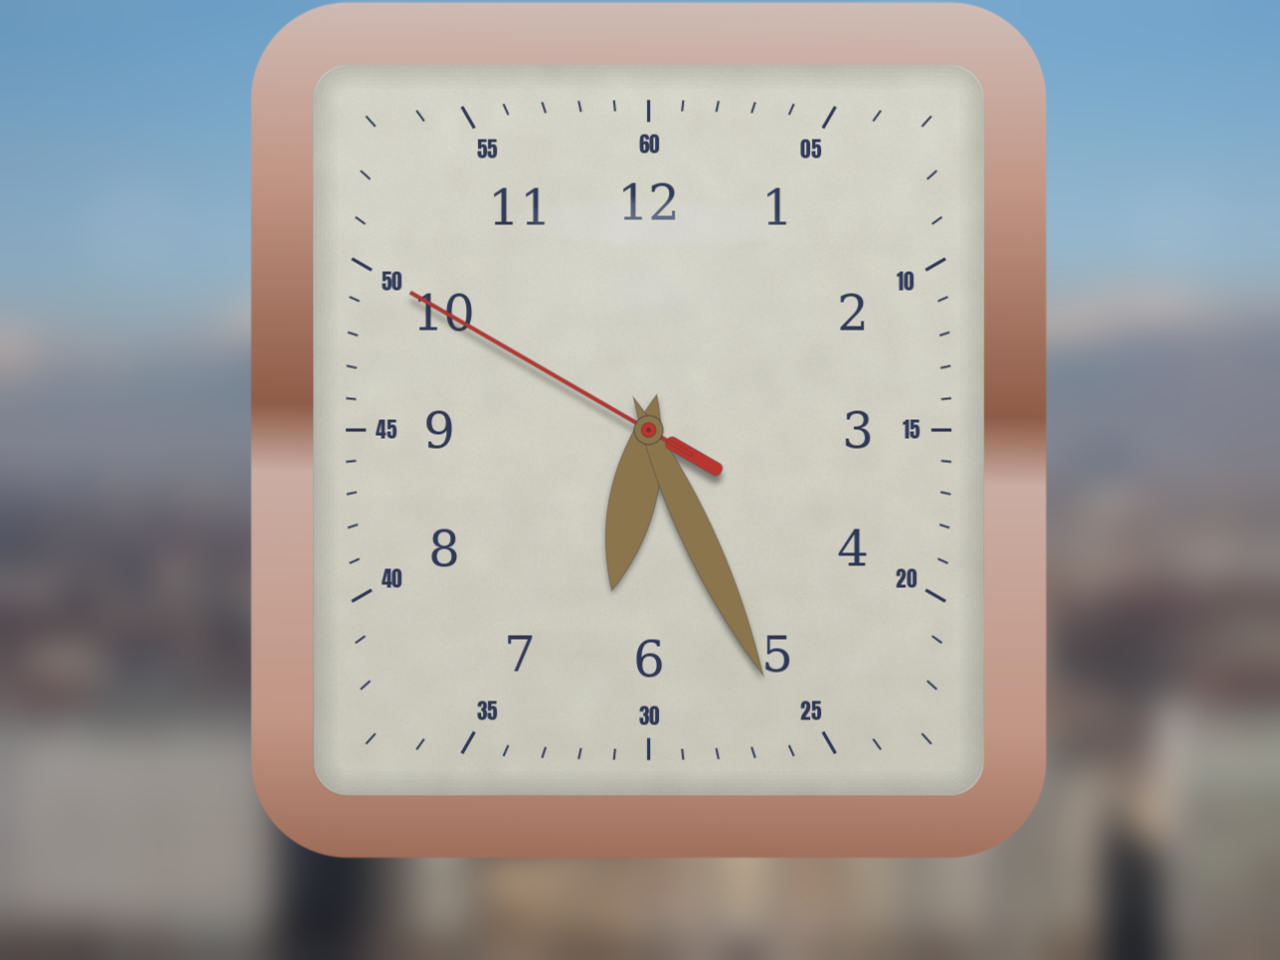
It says 6.25.50
